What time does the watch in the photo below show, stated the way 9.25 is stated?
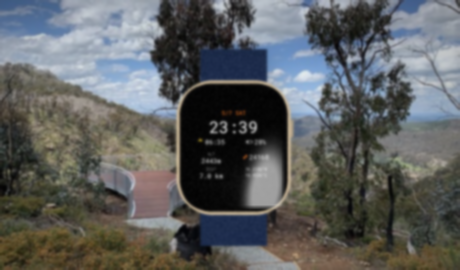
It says 23.39
